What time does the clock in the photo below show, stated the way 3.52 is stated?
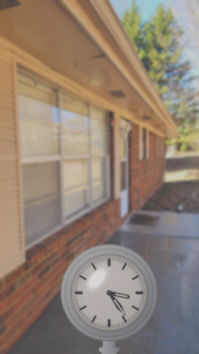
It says 3.24
